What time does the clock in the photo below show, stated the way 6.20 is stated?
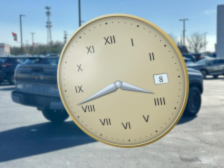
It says 3.42
